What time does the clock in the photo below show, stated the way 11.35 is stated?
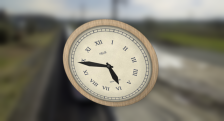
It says 5.49
